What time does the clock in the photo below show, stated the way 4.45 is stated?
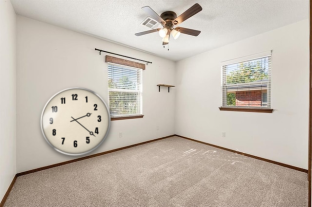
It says 2.22
